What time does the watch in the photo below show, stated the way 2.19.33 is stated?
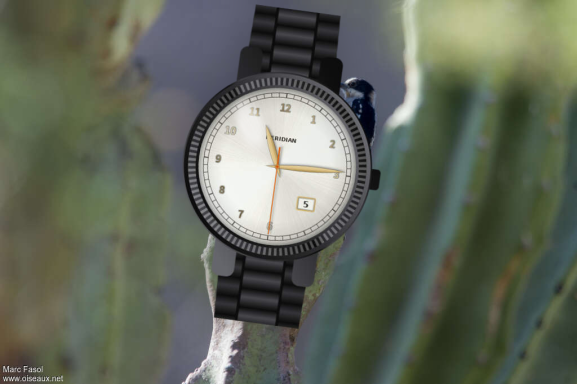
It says 11.14.30
